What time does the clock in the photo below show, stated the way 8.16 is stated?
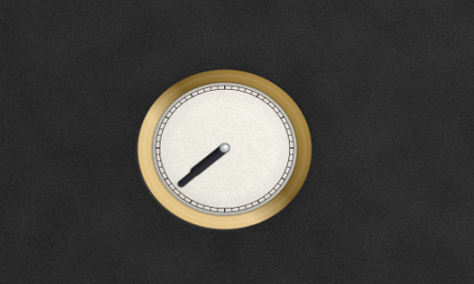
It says 7.38
